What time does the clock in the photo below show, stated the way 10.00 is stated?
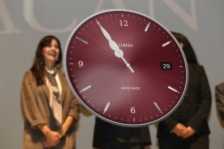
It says 10.55
